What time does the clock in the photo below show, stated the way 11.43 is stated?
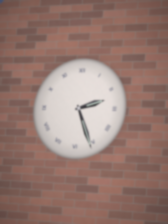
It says 2.26
